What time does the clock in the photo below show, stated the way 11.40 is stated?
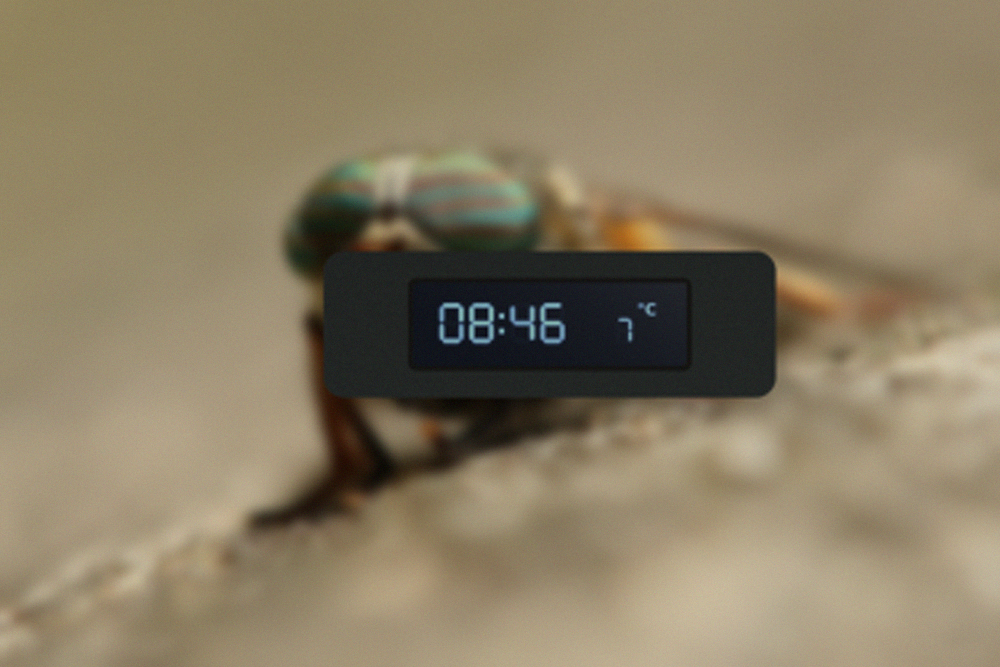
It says 8.46
